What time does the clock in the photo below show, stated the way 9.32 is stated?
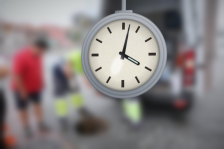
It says 4.02
